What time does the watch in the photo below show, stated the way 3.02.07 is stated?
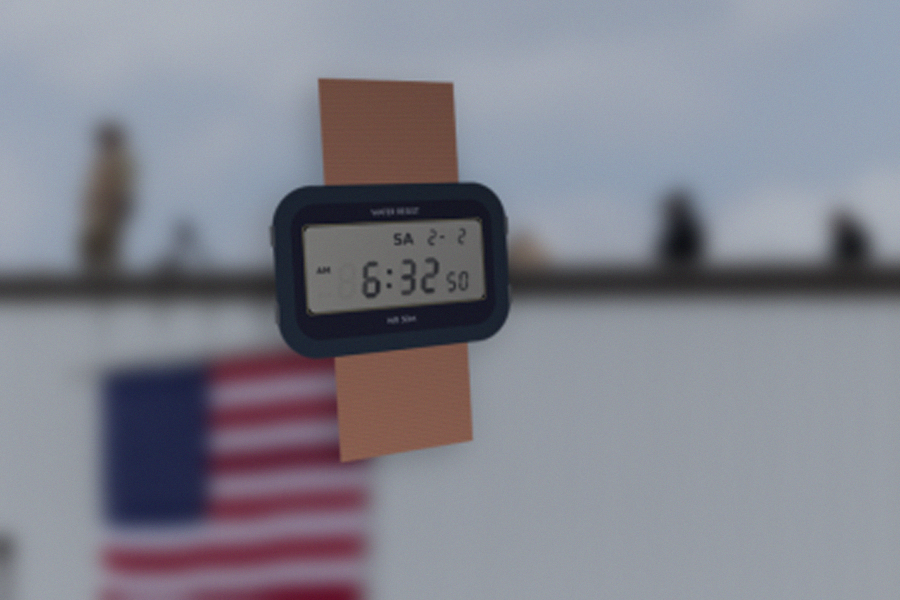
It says 6.32.50
